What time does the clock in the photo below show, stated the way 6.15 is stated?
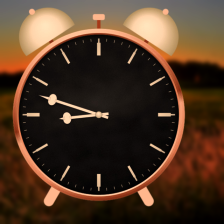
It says 8.48
